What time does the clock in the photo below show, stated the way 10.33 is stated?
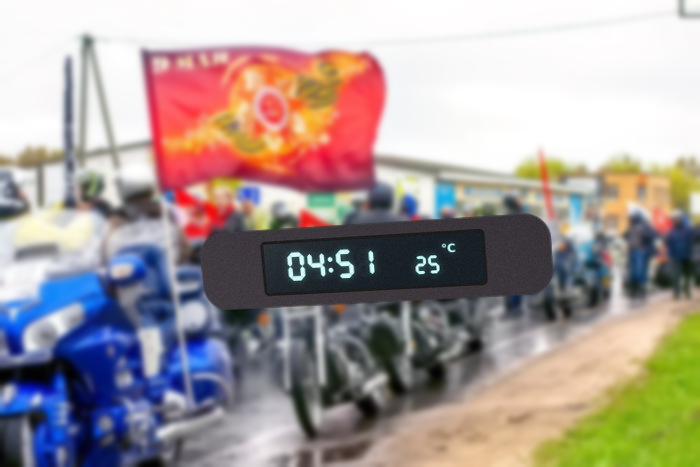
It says 4.51
